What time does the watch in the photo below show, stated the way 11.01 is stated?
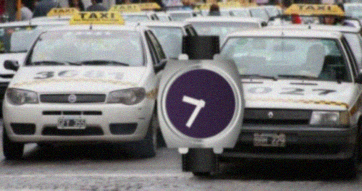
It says 9.35
